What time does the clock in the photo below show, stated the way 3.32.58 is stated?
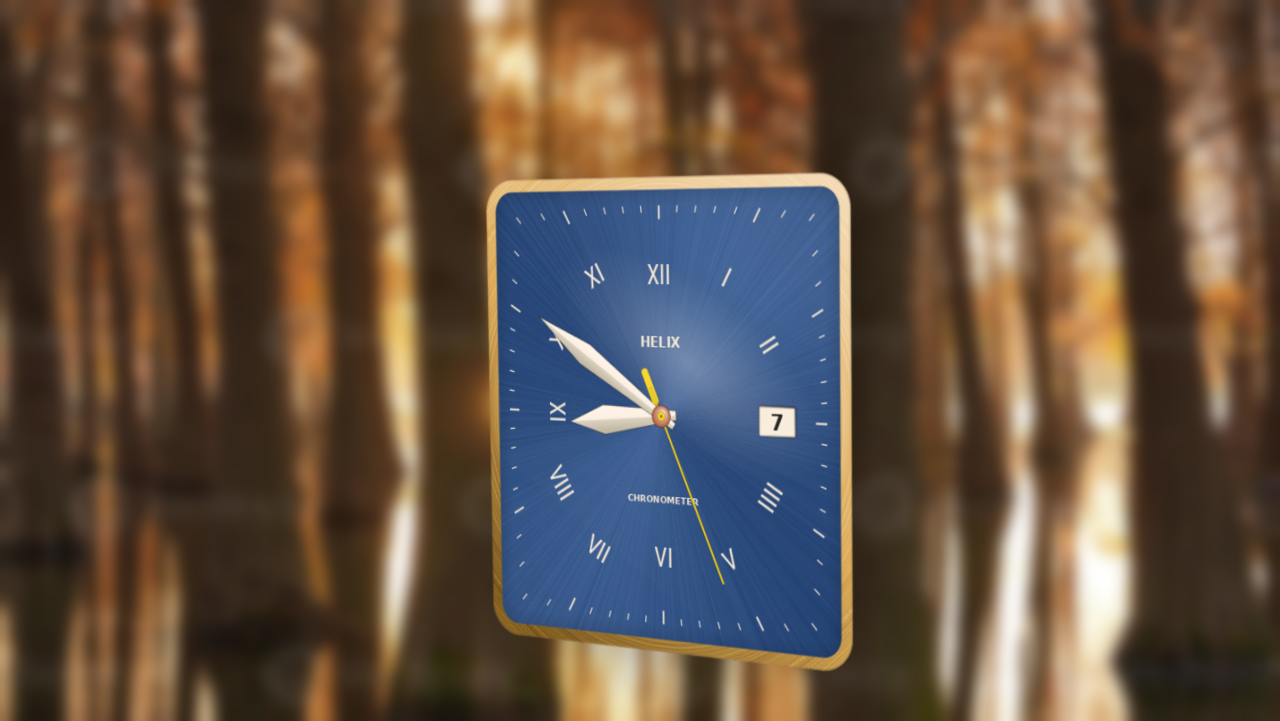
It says 8.50.26
